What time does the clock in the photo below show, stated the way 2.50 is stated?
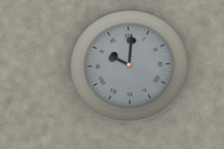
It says 10.01
